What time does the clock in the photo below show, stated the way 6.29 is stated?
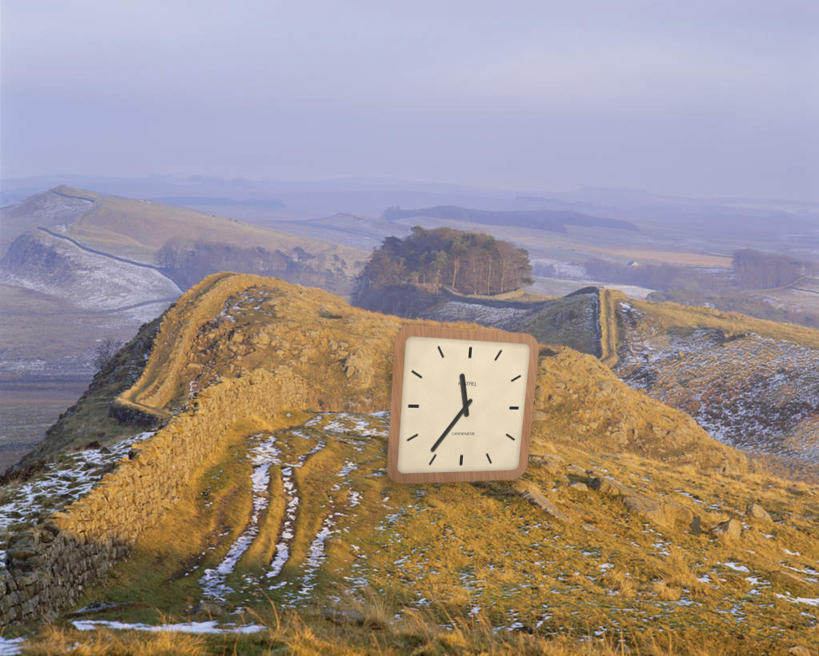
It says 11.36
